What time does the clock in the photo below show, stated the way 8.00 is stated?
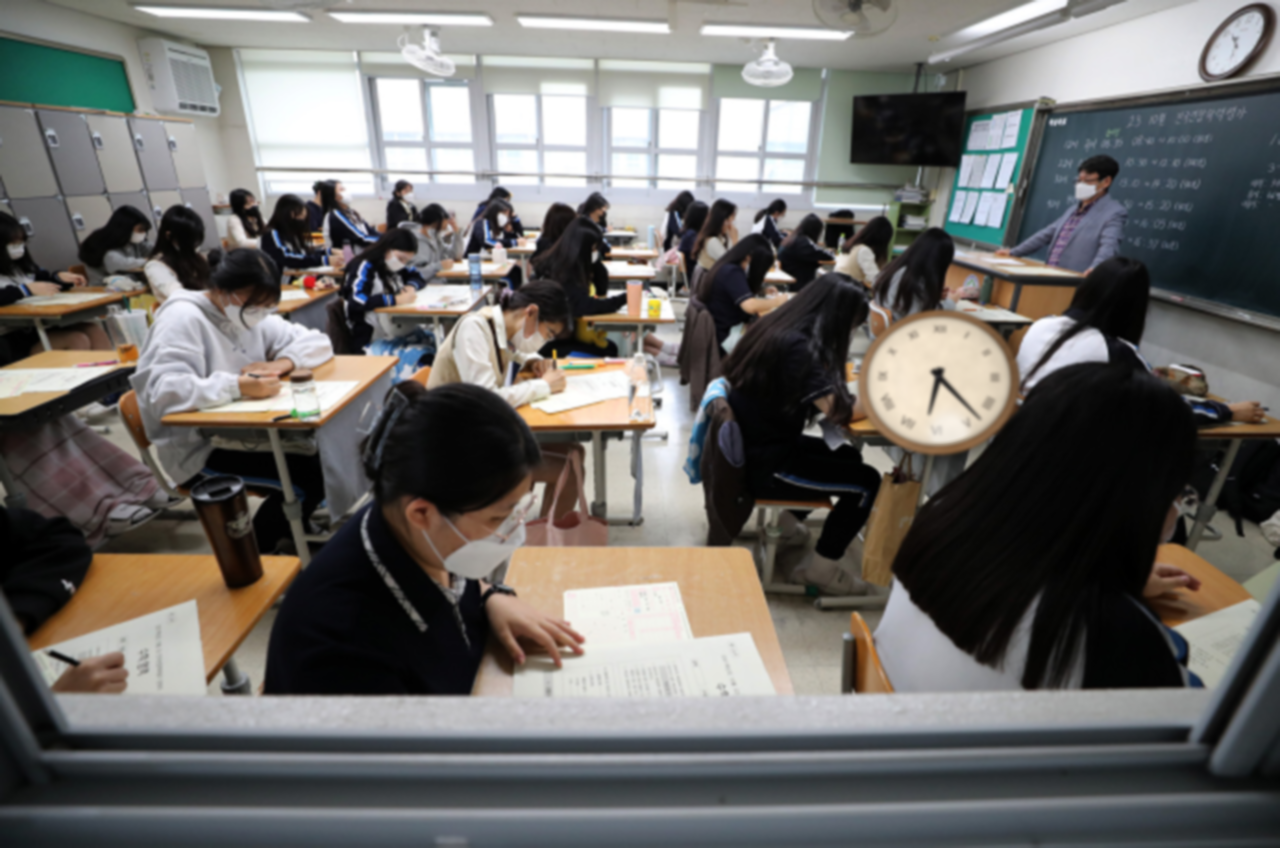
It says 6.23
